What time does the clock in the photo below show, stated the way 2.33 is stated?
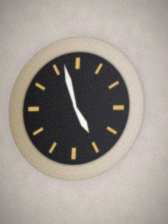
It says 4.57
